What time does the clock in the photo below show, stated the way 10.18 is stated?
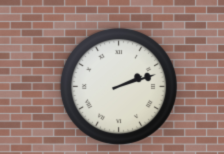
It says 2.12
